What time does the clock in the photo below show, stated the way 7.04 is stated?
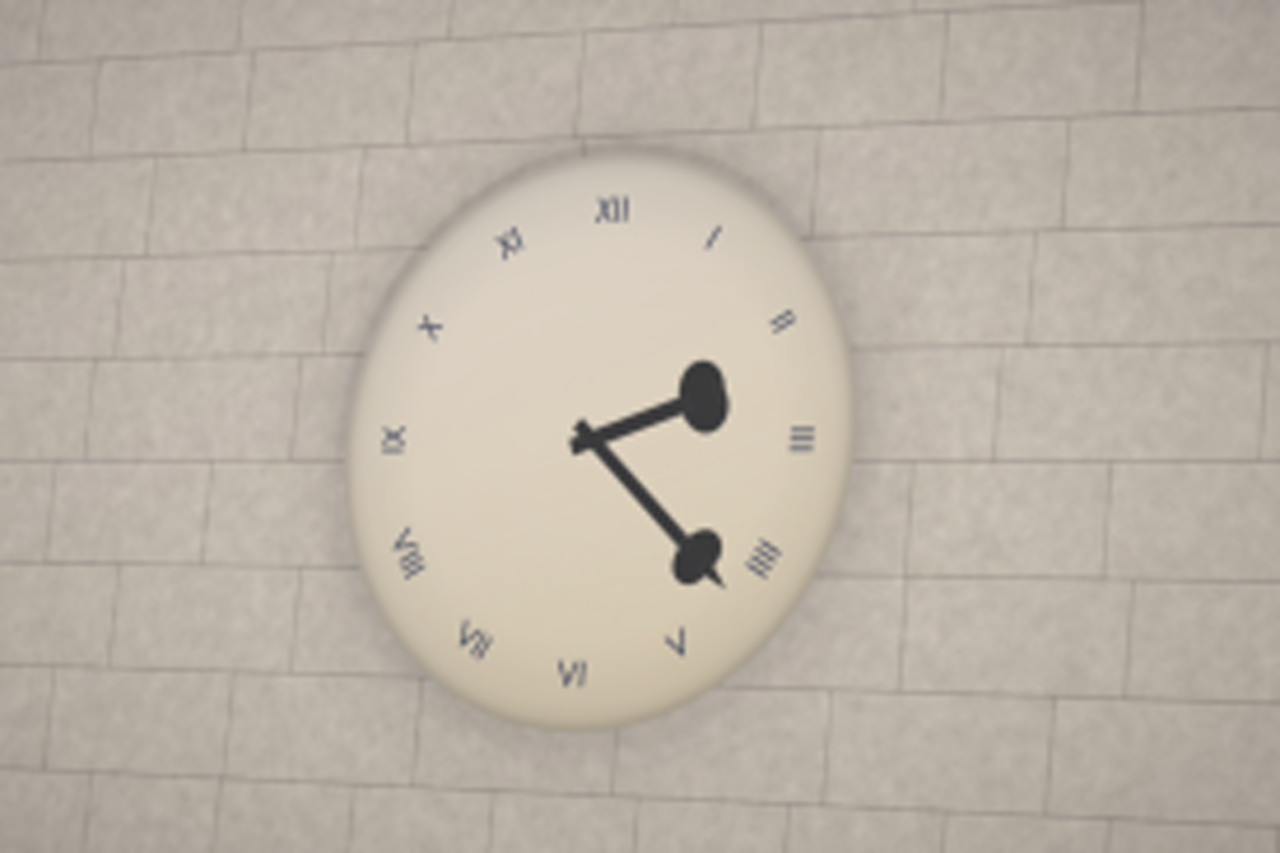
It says 2.22
